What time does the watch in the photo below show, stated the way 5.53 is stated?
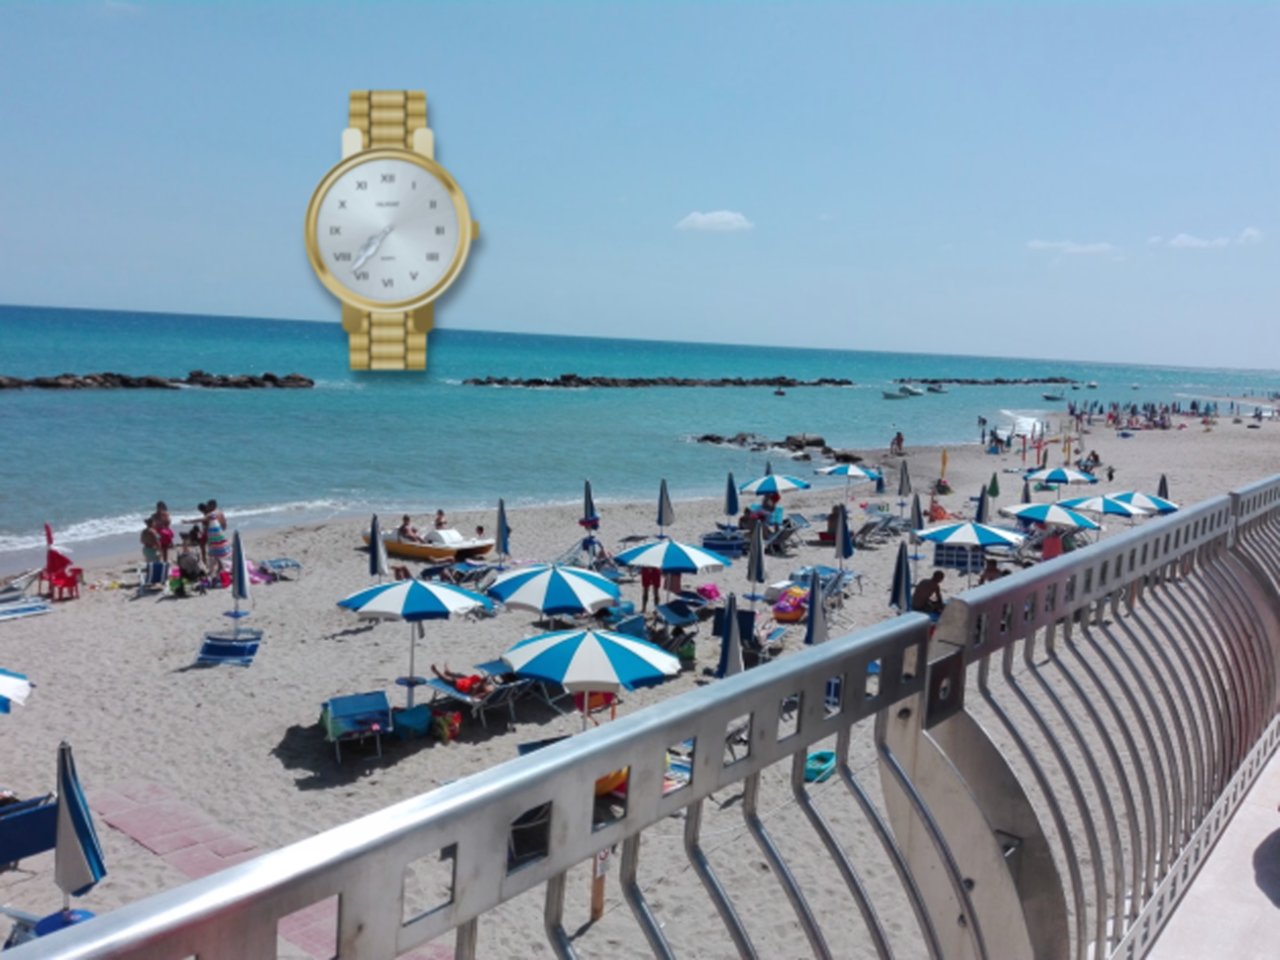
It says 7.37
